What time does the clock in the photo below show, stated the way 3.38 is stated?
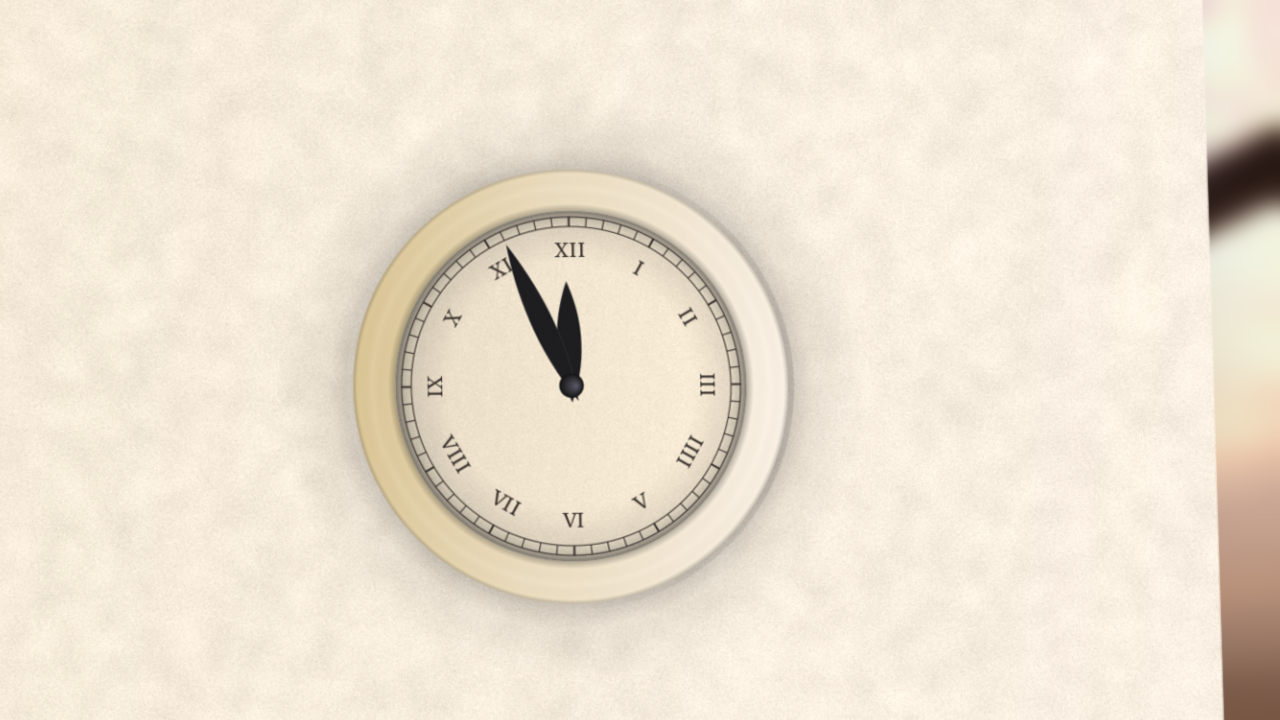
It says 11.56
